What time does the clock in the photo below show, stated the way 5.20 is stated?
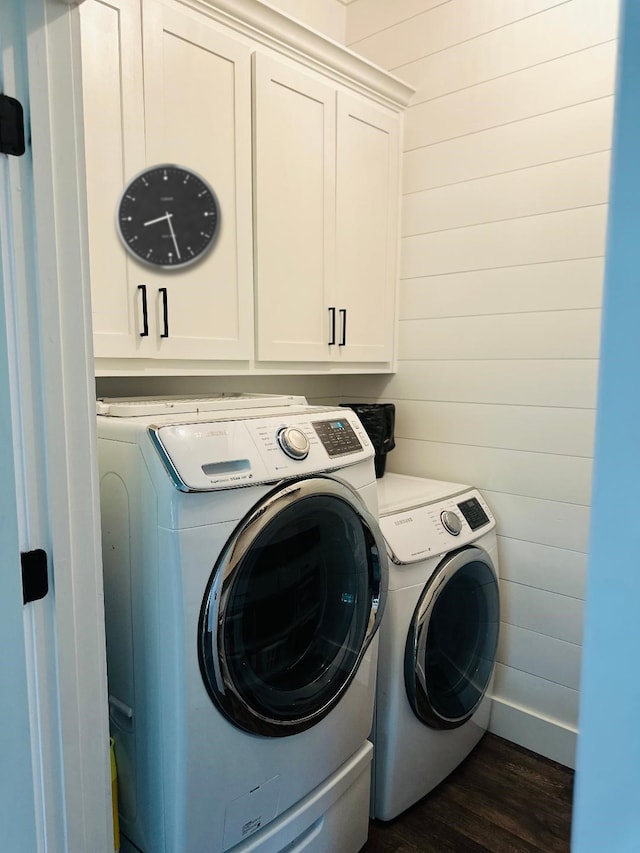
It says 8.28
